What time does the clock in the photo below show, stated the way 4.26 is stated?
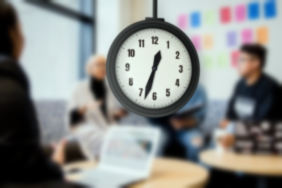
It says 12.33
